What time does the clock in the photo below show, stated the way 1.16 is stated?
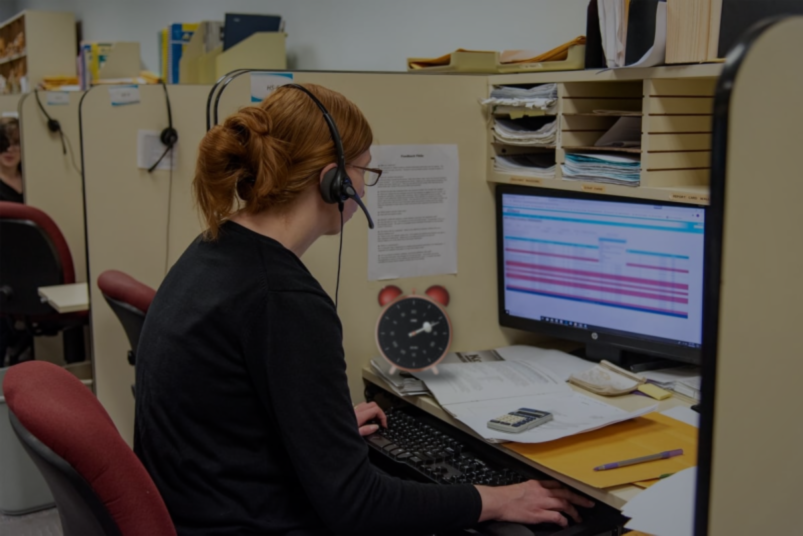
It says 2.11
